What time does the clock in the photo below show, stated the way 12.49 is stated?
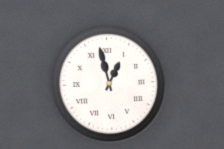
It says 12.58
